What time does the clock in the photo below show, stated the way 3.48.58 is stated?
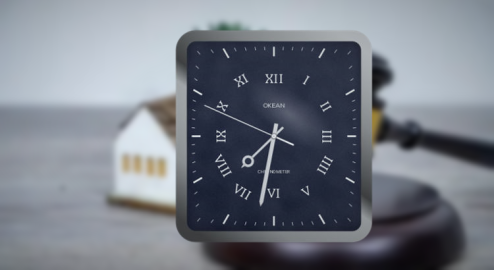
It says 7.31.49
